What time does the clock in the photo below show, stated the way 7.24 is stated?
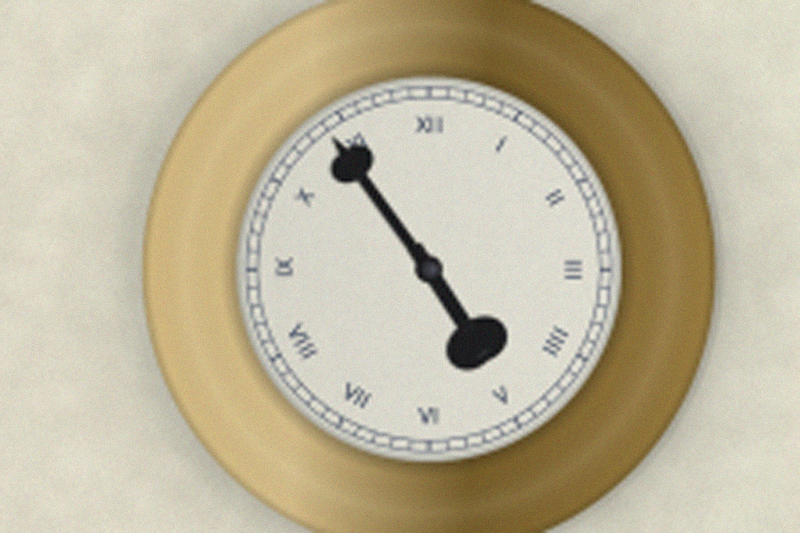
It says 4.54
